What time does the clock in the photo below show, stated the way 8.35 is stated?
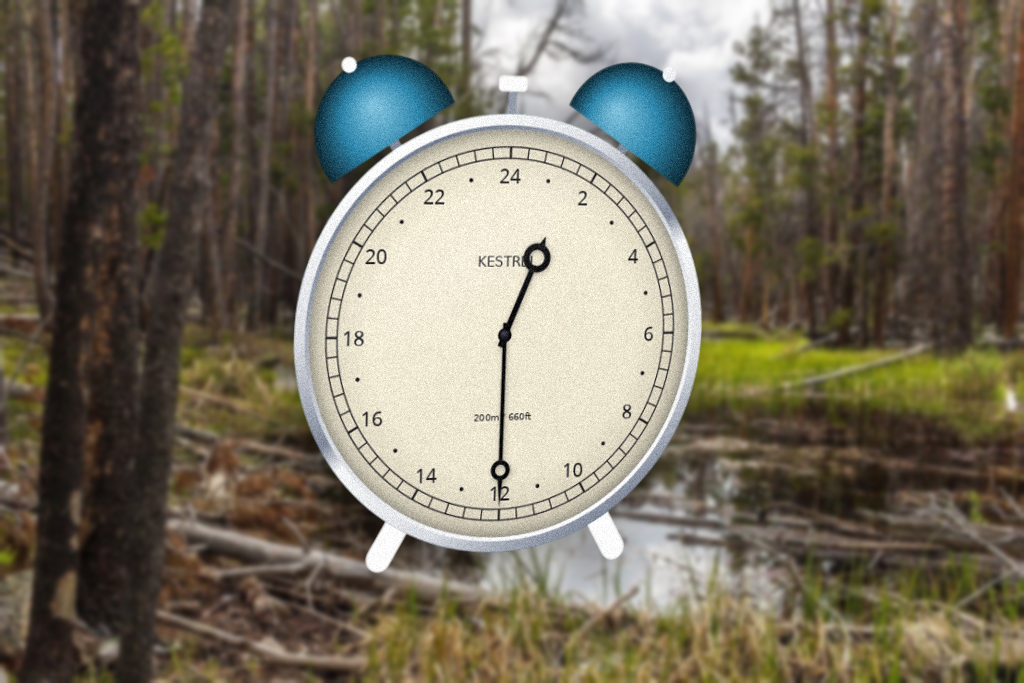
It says 1.30
